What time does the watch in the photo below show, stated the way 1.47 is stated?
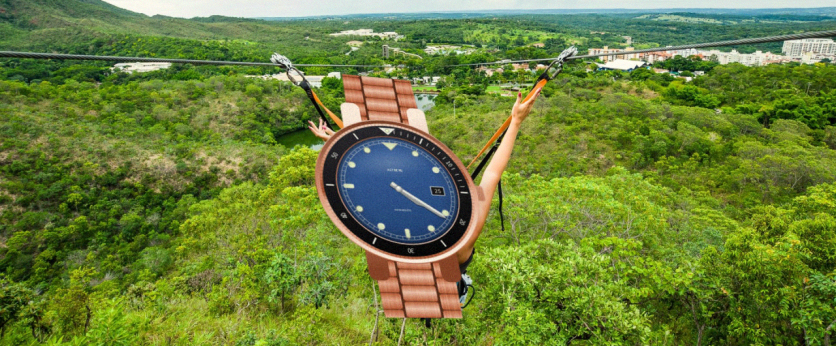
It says 4.21
